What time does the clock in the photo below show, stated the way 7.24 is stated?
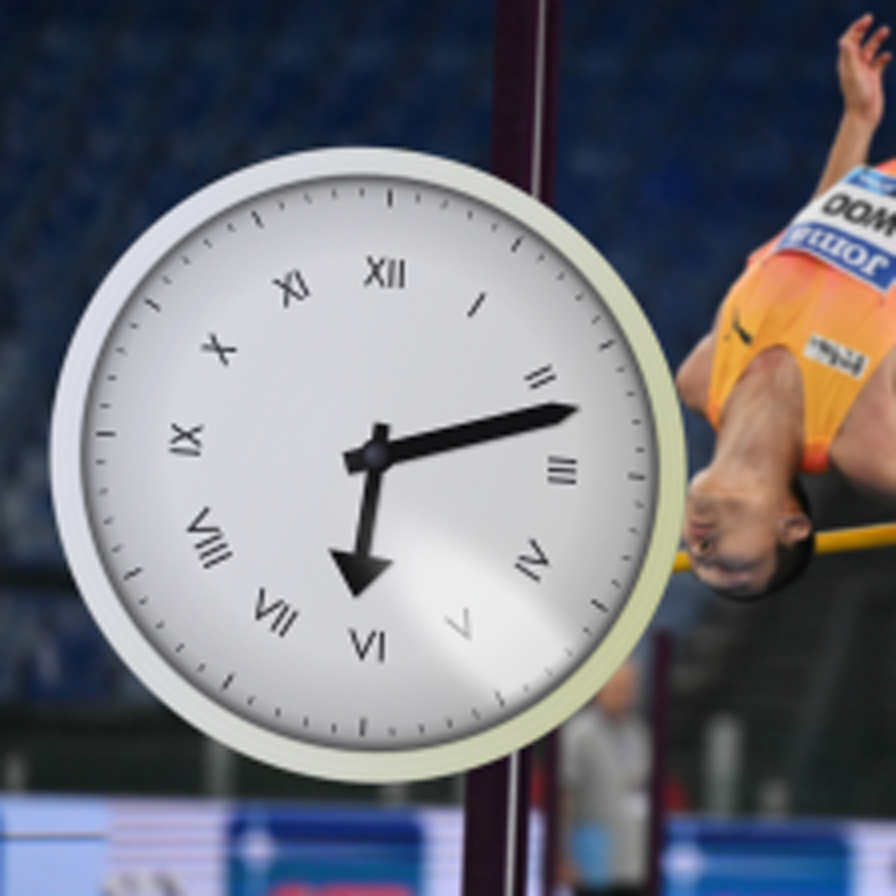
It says 6.12
